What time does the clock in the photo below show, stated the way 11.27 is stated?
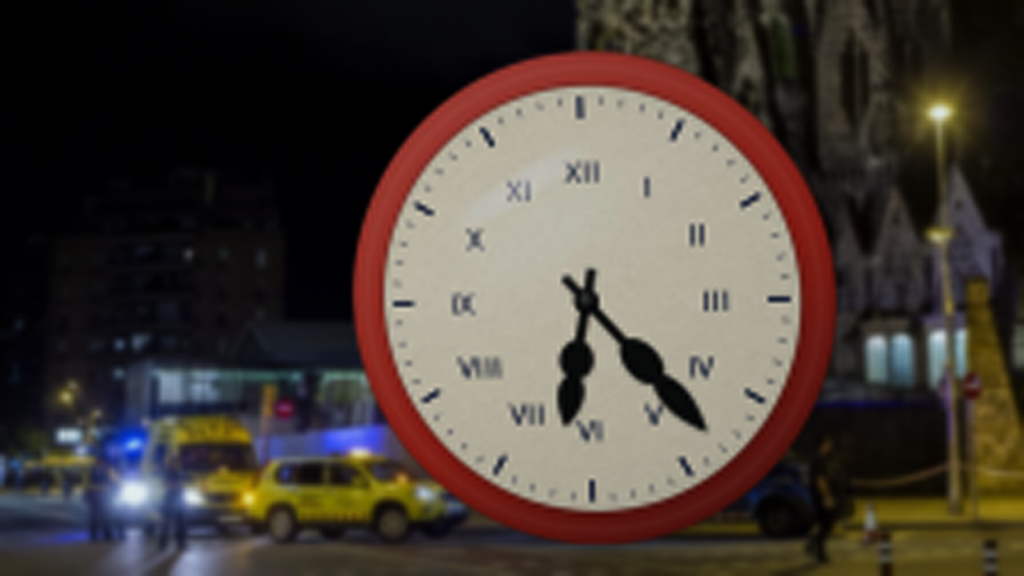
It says 6.23
